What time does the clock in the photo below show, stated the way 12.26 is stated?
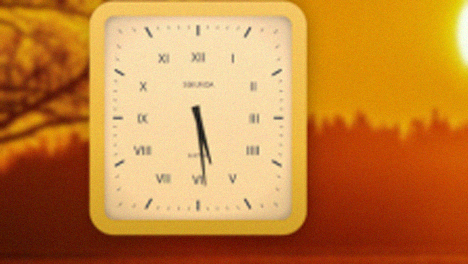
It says 5.29
